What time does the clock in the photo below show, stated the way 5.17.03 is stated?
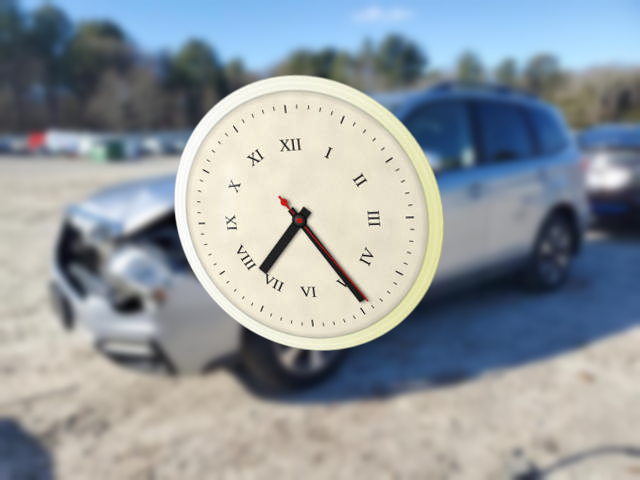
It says 7.24.24
